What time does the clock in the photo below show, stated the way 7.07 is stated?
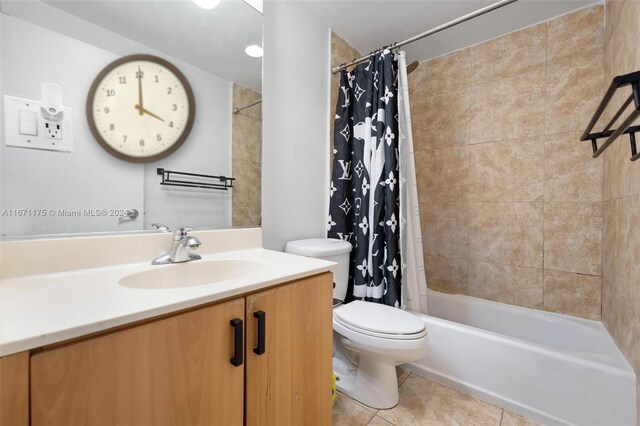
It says 4.00
